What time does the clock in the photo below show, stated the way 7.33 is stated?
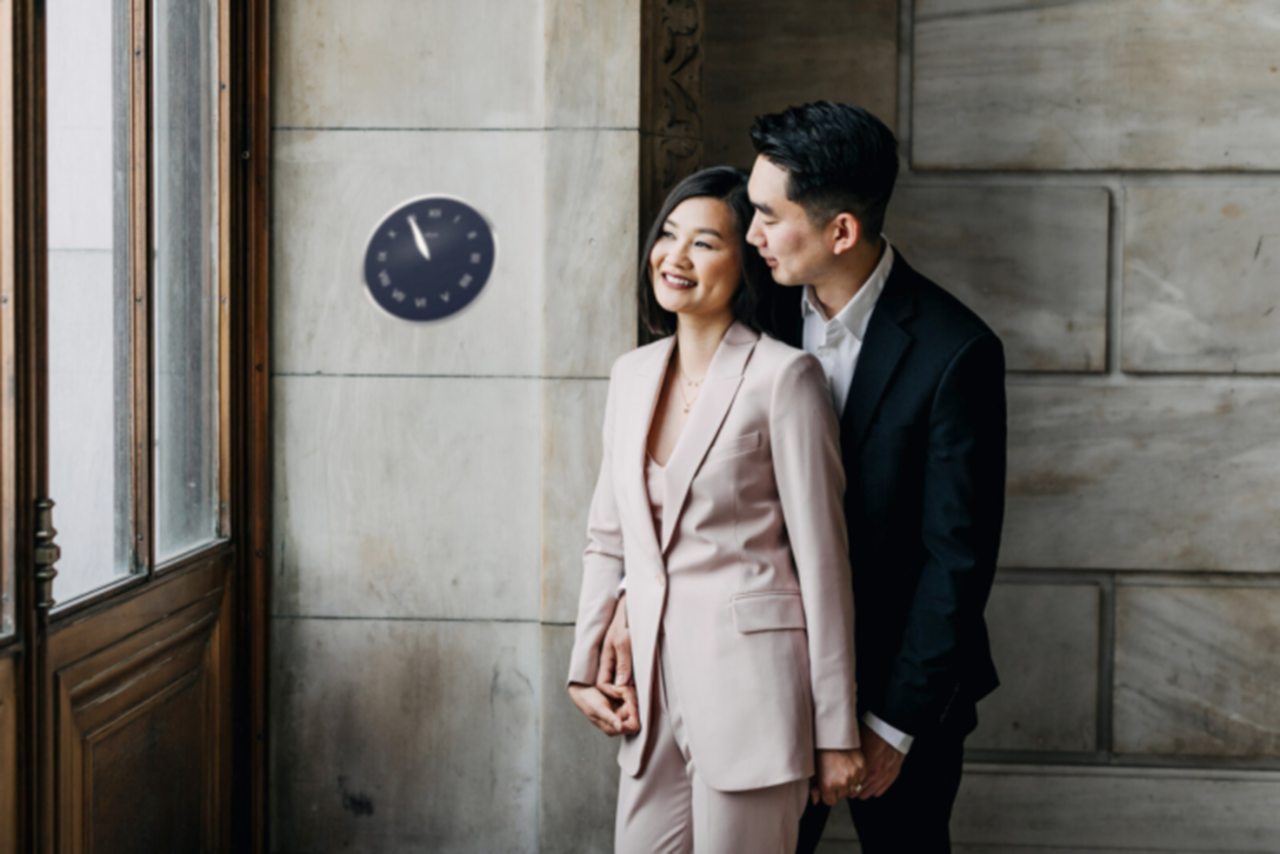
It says 10.55
